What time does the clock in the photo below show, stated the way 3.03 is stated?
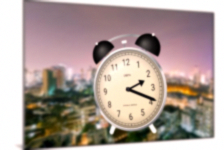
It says 2.19
